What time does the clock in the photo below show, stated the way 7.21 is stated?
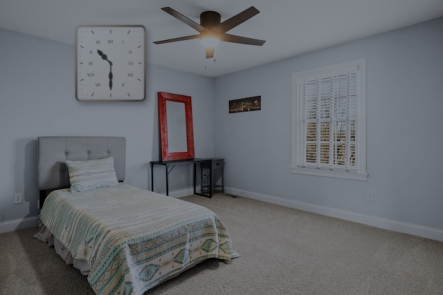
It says 10.30
